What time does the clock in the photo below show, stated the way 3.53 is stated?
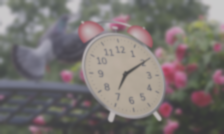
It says 7.10
